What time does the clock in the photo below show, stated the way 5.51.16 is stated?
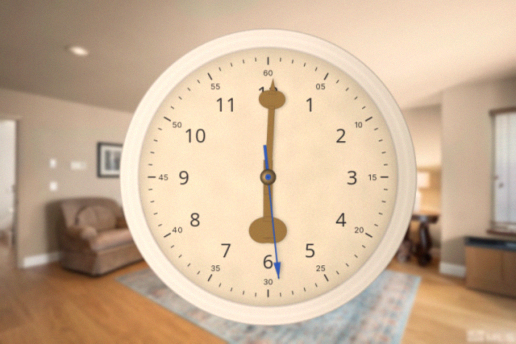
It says 6.00.29
